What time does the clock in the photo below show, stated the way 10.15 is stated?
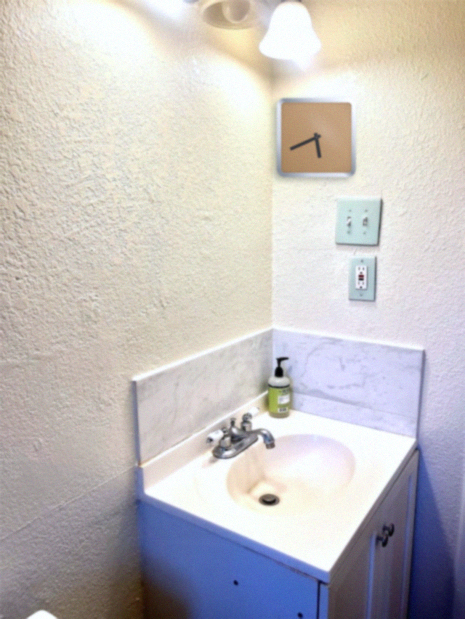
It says 5.41
